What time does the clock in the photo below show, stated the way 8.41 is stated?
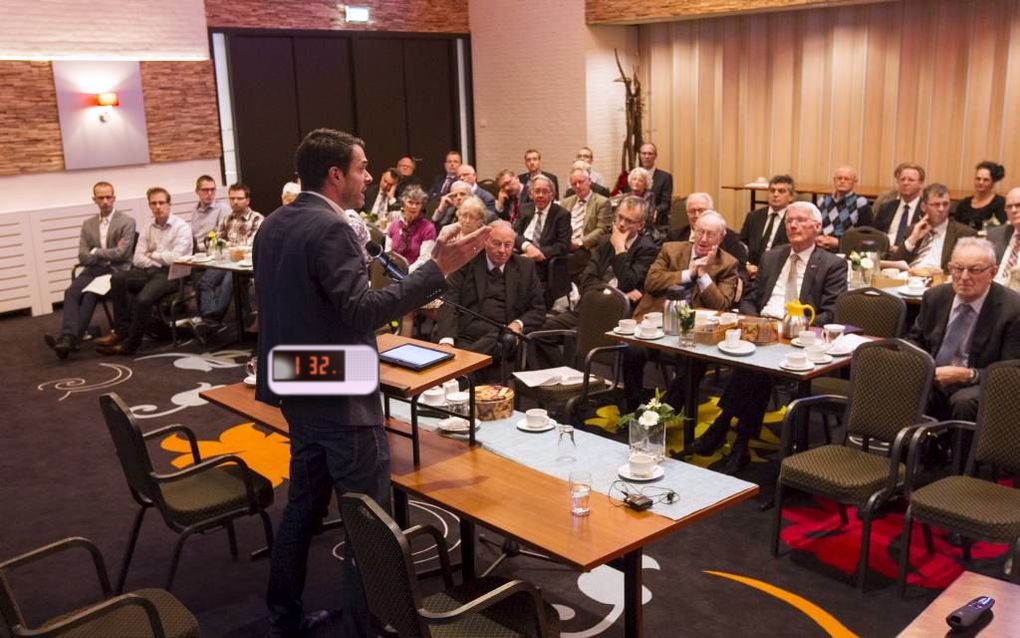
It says 1.32
